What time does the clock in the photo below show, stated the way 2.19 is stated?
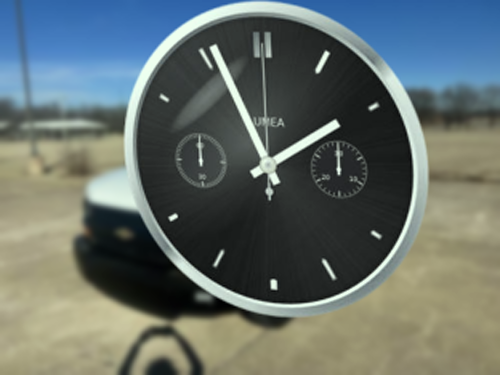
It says 1.56
